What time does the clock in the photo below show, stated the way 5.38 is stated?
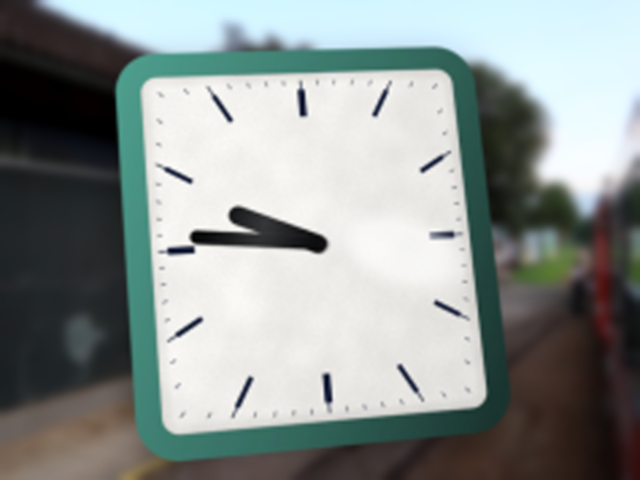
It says 9.46
